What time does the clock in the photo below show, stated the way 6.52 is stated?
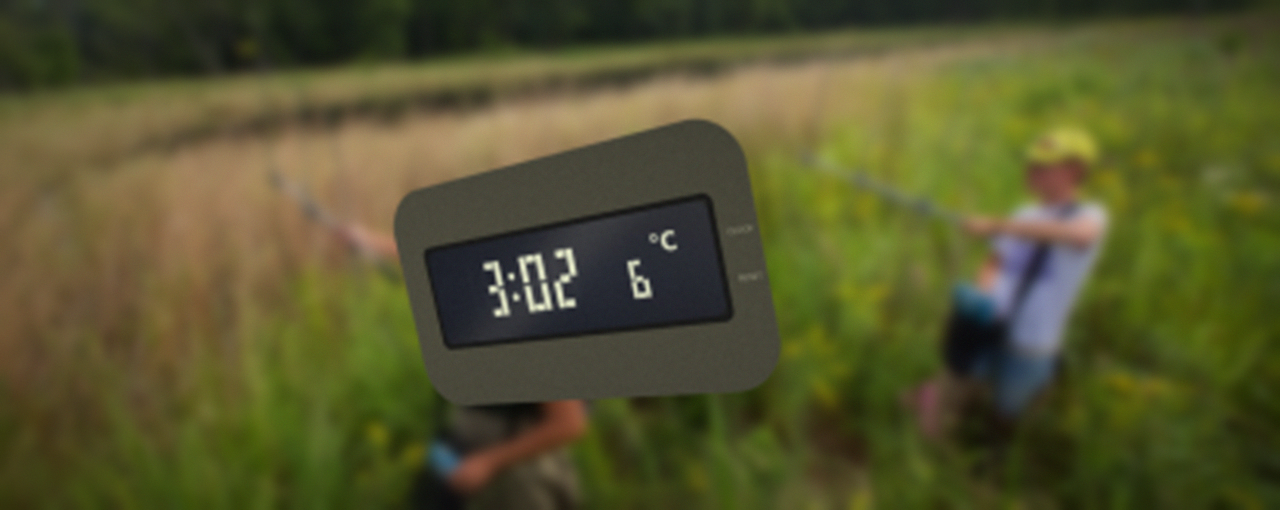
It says 3.02
